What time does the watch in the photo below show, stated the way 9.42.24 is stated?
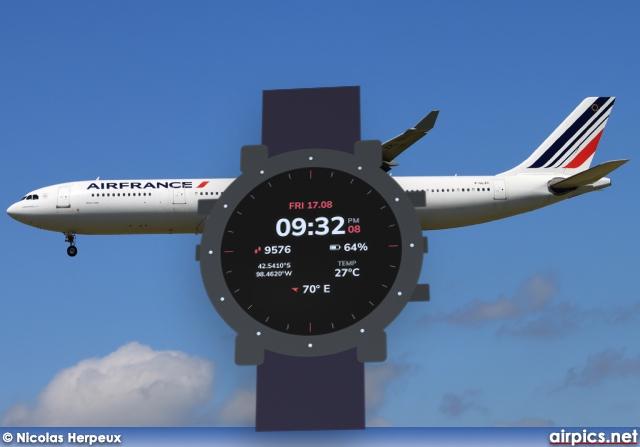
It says 9.32.08
